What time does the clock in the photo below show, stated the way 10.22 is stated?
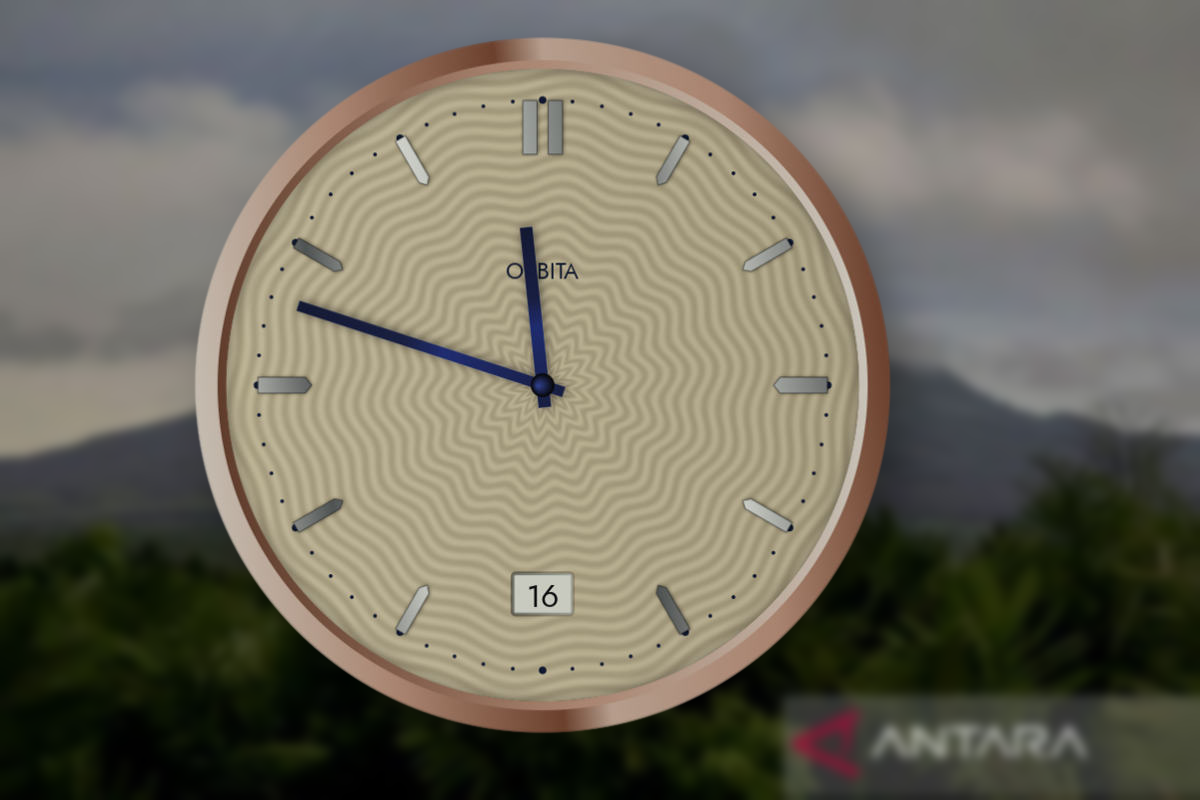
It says 11.48
